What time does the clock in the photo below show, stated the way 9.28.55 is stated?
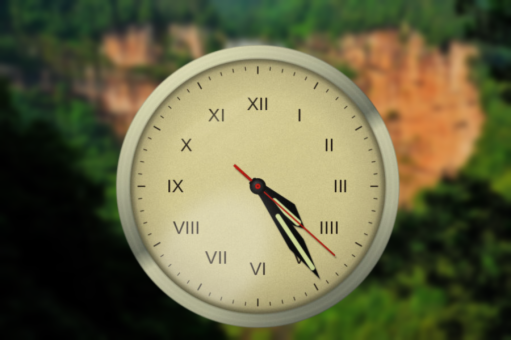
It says 4.24.22
